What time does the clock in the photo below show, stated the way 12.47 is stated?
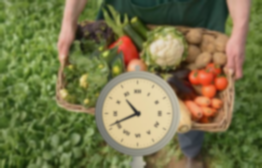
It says 10.41
